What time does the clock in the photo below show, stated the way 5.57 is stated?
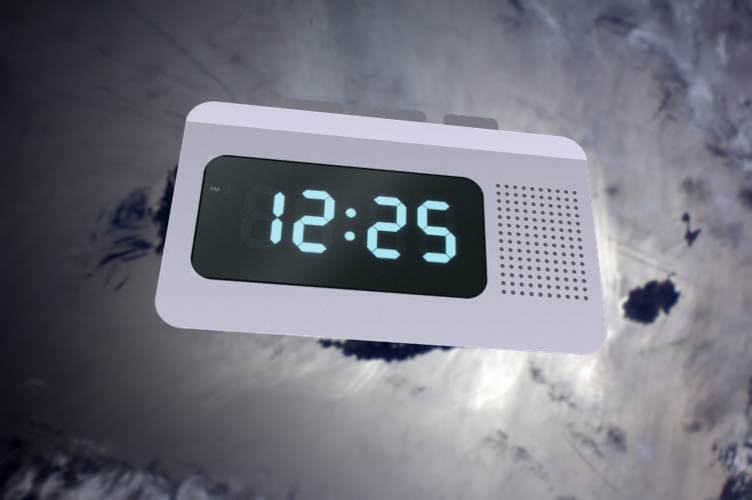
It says 12.25
